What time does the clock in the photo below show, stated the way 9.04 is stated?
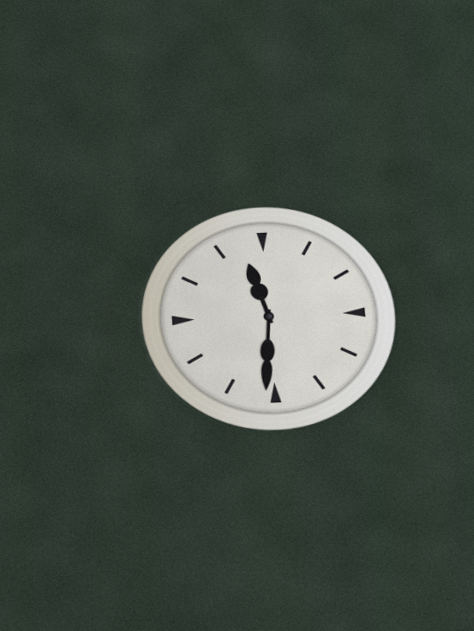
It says 11.31
